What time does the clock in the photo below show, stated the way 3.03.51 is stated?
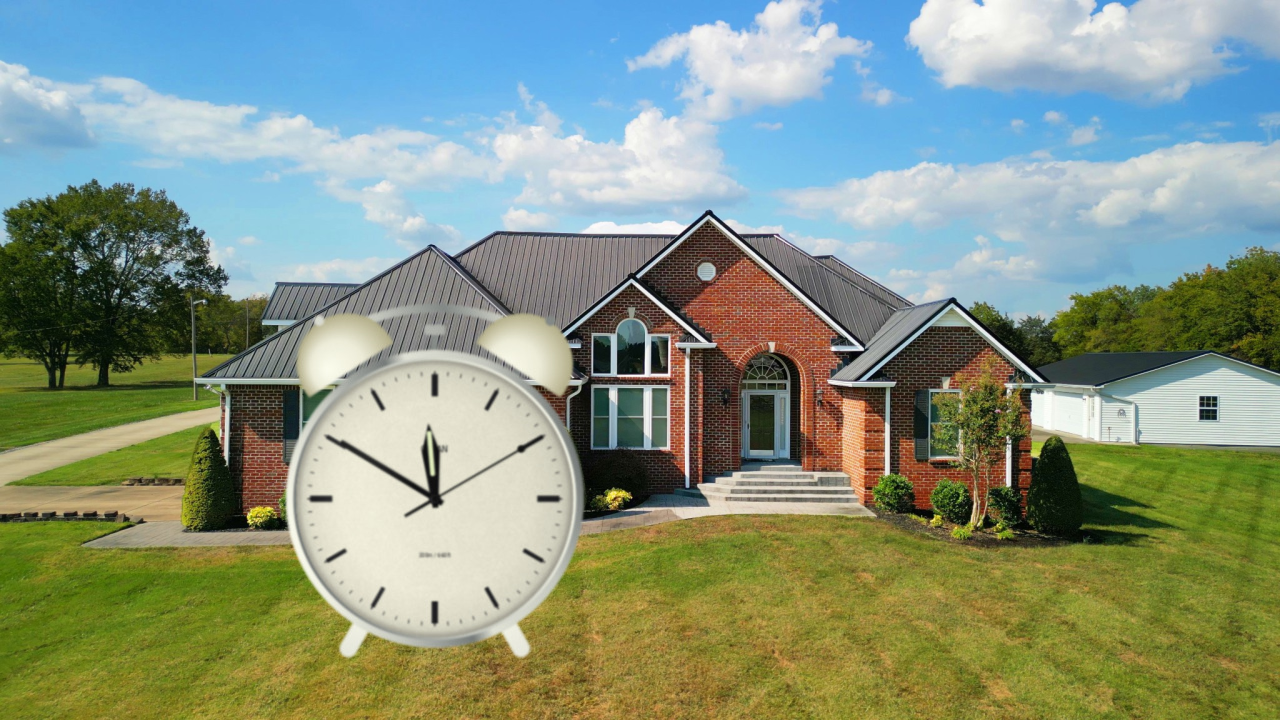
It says 11.50.10
